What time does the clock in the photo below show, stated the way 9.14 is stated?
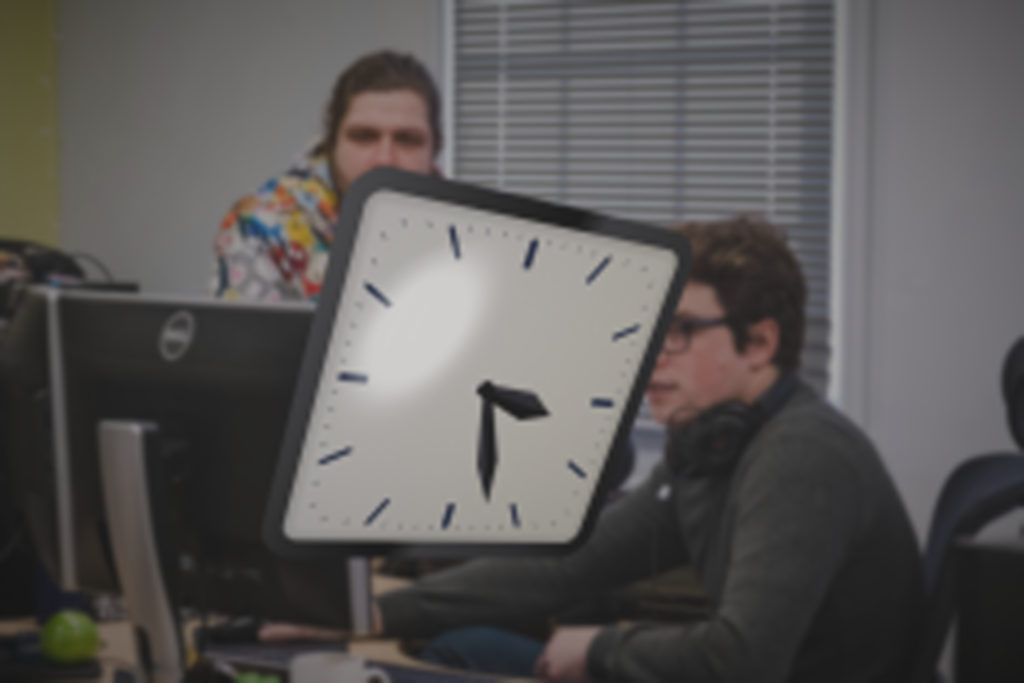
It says 3.27
